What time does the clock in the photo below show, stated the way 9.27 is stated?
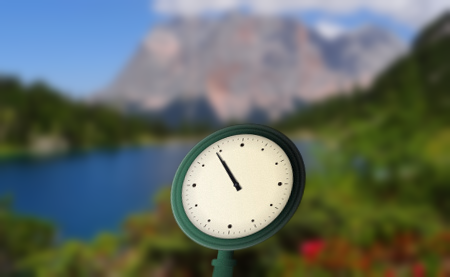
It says 10.54
